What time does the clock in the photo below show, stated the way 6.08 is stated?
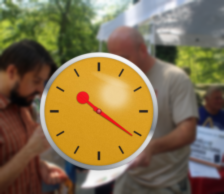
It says 10.21
